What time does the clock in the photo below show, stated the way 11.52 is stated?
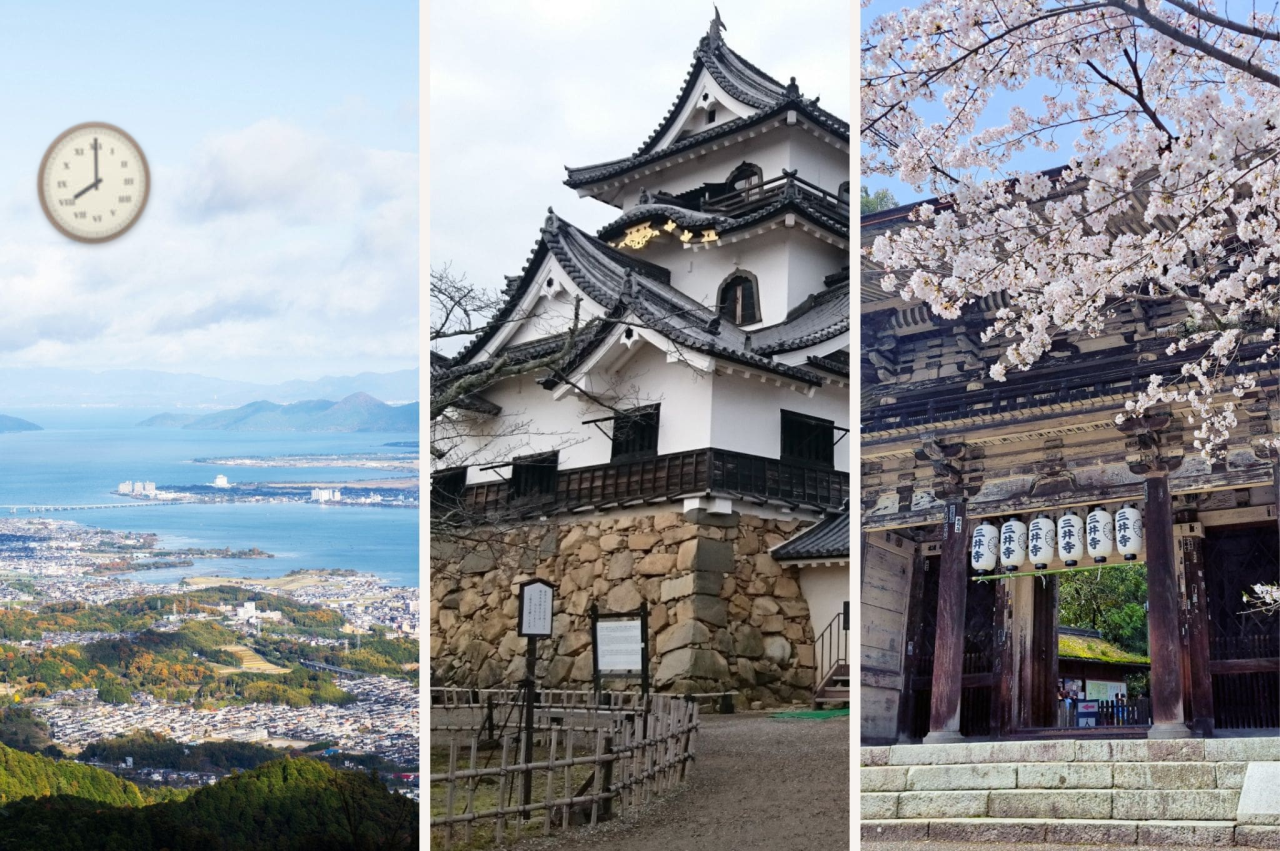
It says 8.00
